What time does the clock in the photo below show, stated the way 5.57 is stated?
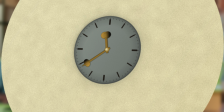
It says 11.39
